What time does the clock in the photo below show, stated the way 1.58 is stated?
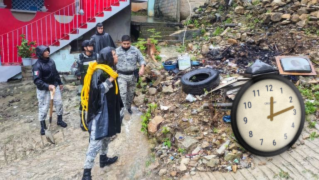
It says 12.13
